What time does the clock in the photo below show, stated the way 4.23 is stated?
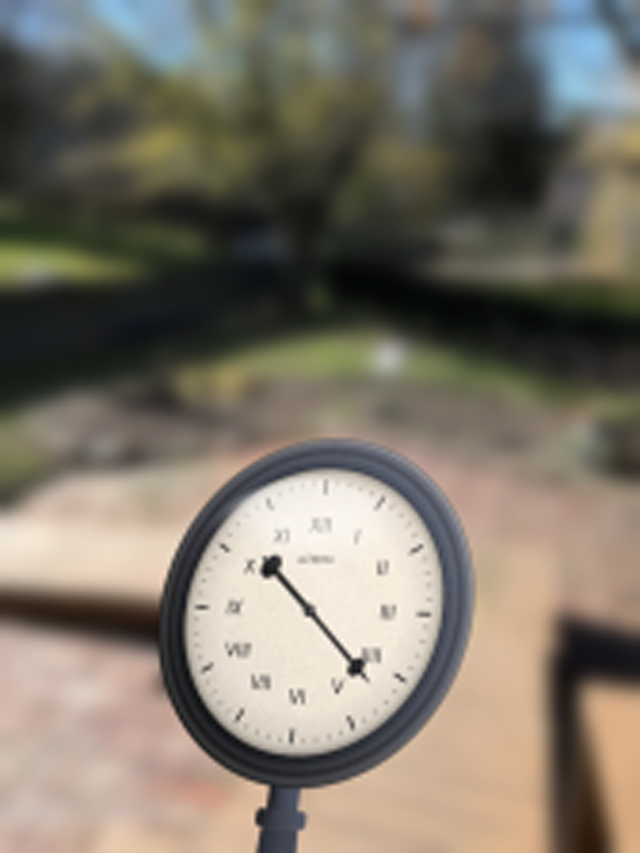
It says 10.22
